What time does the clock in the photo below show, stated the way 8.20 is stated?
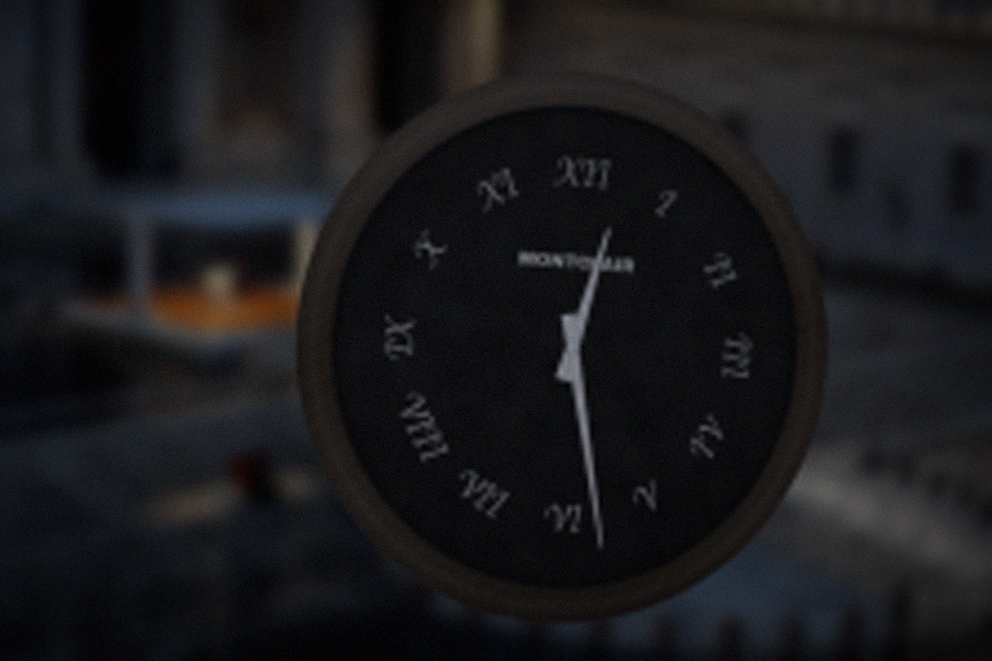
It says 12.28
